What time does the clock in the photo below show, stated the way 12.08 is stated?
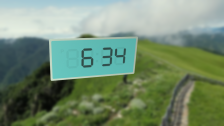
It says 6.34
